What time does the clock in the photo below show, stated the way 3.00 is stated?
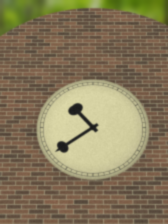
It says 10.39
